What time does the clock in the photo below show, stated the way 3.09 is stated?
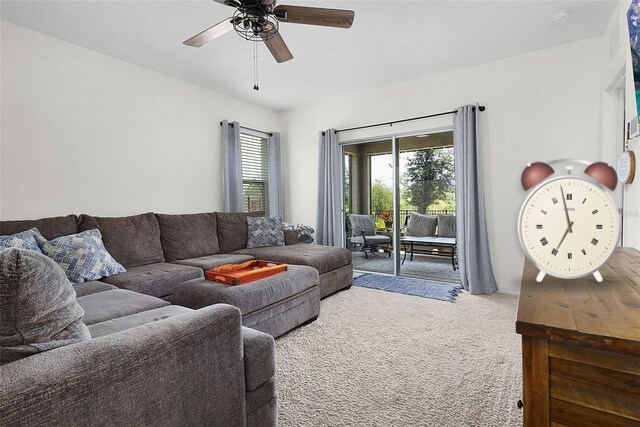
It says 6.58
